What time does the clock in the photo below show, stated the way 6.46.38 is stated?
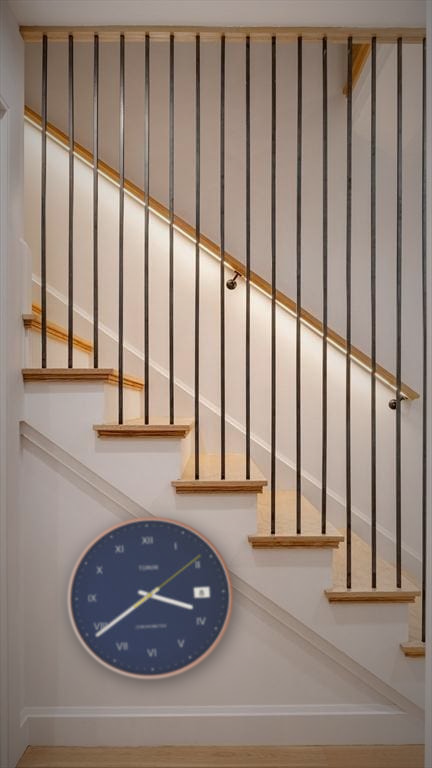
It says 3.39.09
